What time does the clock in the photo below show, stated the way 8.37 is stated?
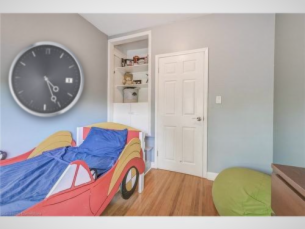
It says 4.26
